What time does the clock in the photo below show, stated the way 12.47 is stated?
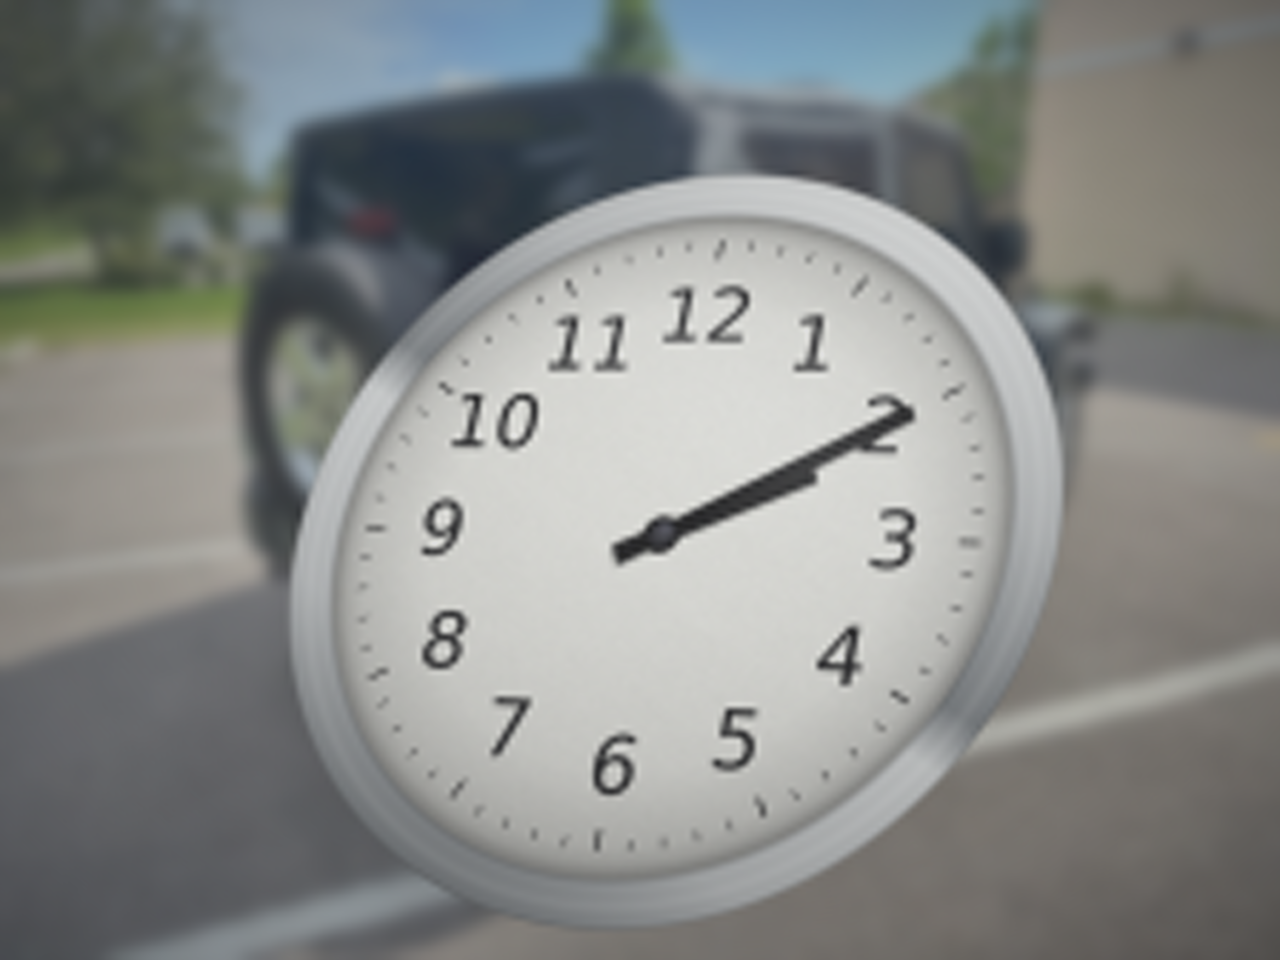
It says 2.10
